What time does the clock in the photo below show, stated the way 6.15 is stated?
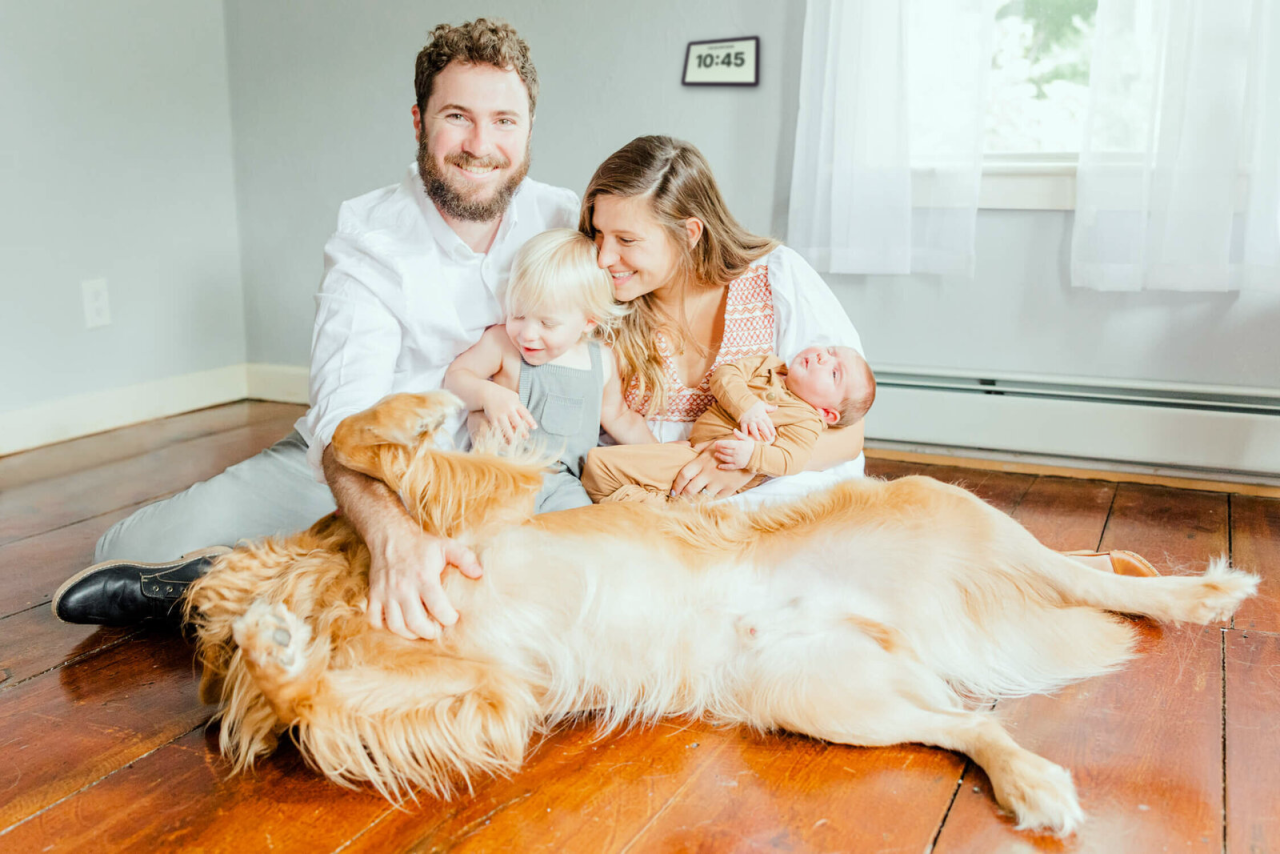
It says 10.45
